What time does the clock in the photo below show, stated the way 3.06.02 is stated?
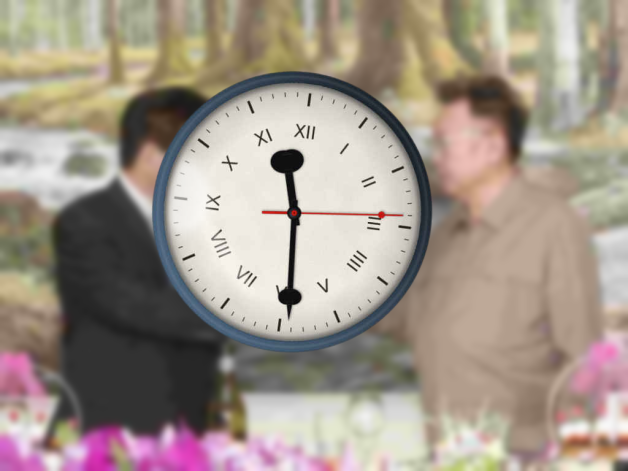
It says 11.29.14
